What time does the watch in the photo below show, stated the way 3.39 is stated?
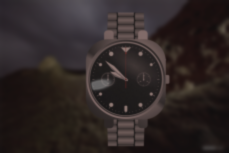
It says 9.52
